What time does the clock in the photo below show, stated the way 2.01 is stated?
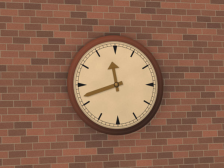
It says 11.42
